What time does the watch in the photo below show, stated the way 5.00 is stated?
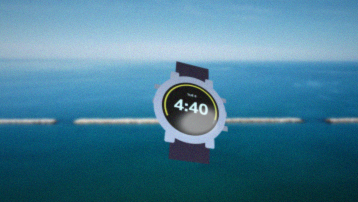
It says 4.40
